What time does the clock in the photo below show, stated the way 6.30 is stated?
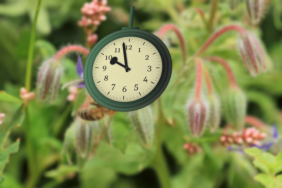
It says 9.58
